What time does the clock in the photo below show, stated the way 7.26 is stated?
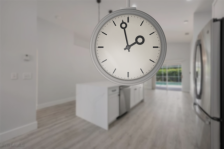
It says 1.58
